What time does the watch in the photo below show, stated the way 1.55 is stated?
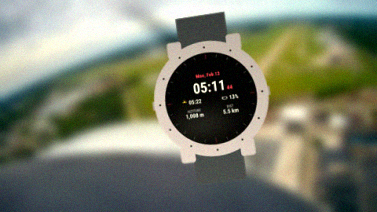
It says 5.11
